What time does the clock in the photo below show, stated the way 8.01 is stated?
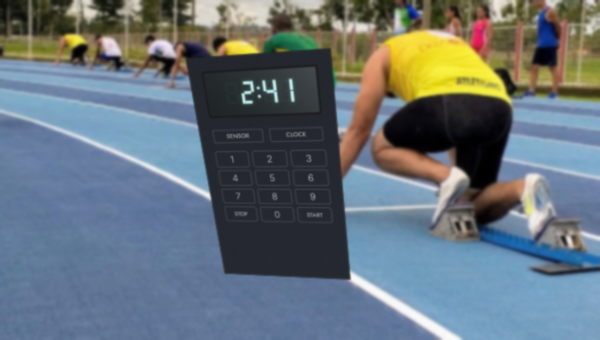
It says 2.41
